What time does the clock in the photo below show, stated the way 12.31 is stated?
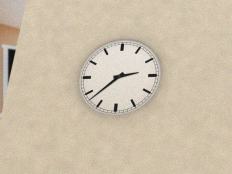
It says 2.38
